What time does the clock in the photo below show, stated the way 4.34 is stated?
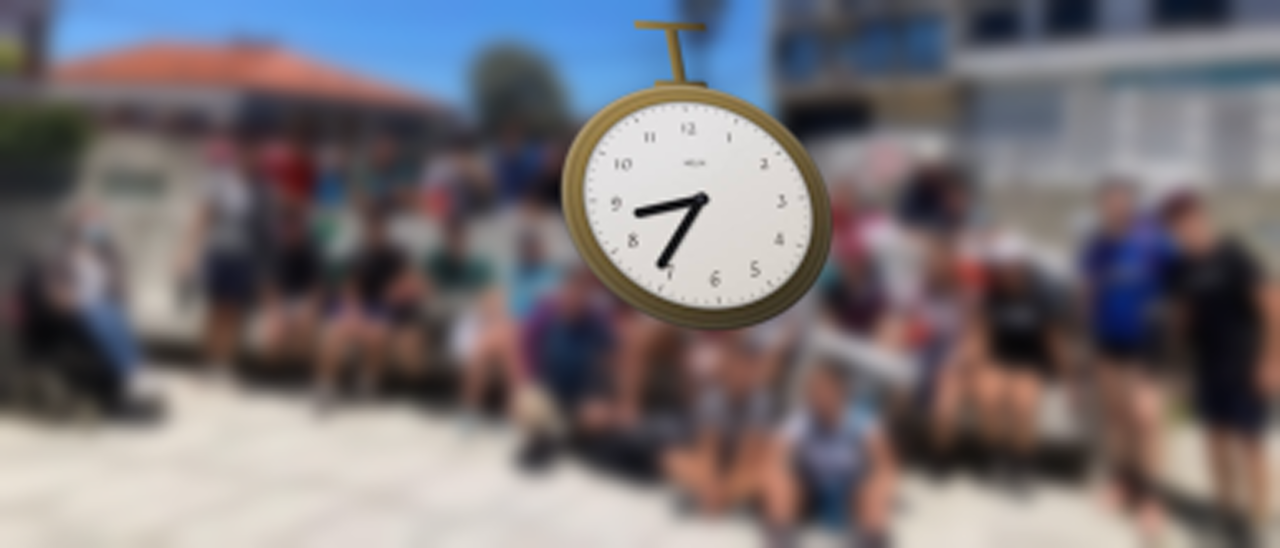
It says 8.36
